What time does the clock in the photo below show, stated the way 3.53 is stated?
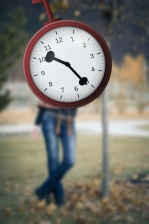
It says 10.26
